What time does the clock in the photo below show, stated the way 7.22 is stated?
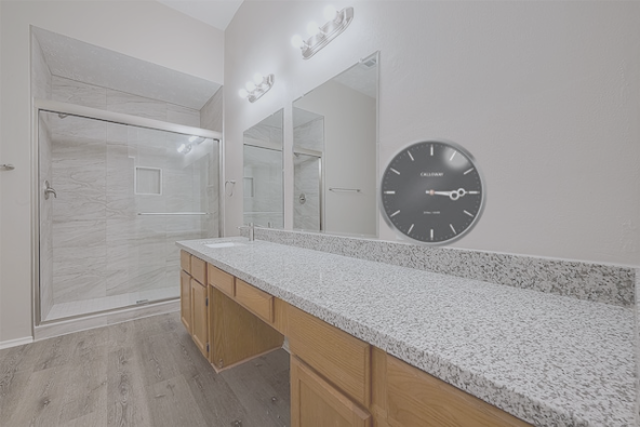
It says 3.15
